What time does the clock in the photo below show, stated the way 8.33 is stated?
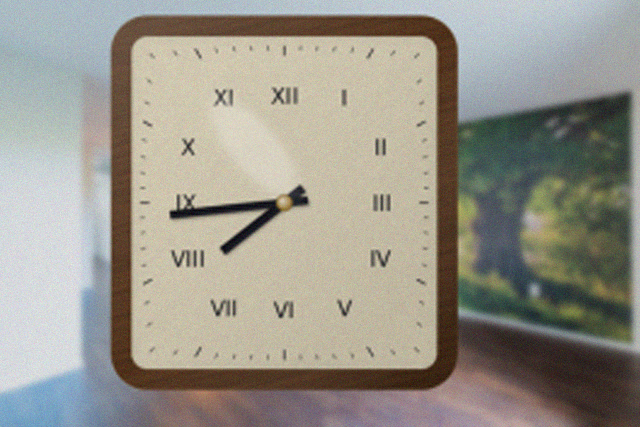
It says 7.44
